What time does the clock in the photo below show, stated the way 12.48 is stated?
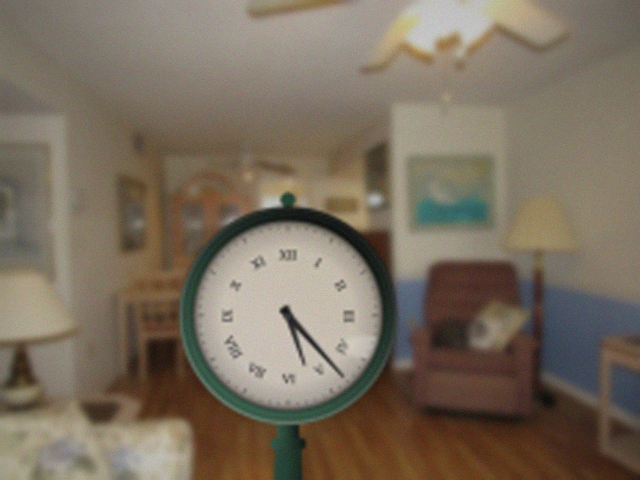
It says 5.23
